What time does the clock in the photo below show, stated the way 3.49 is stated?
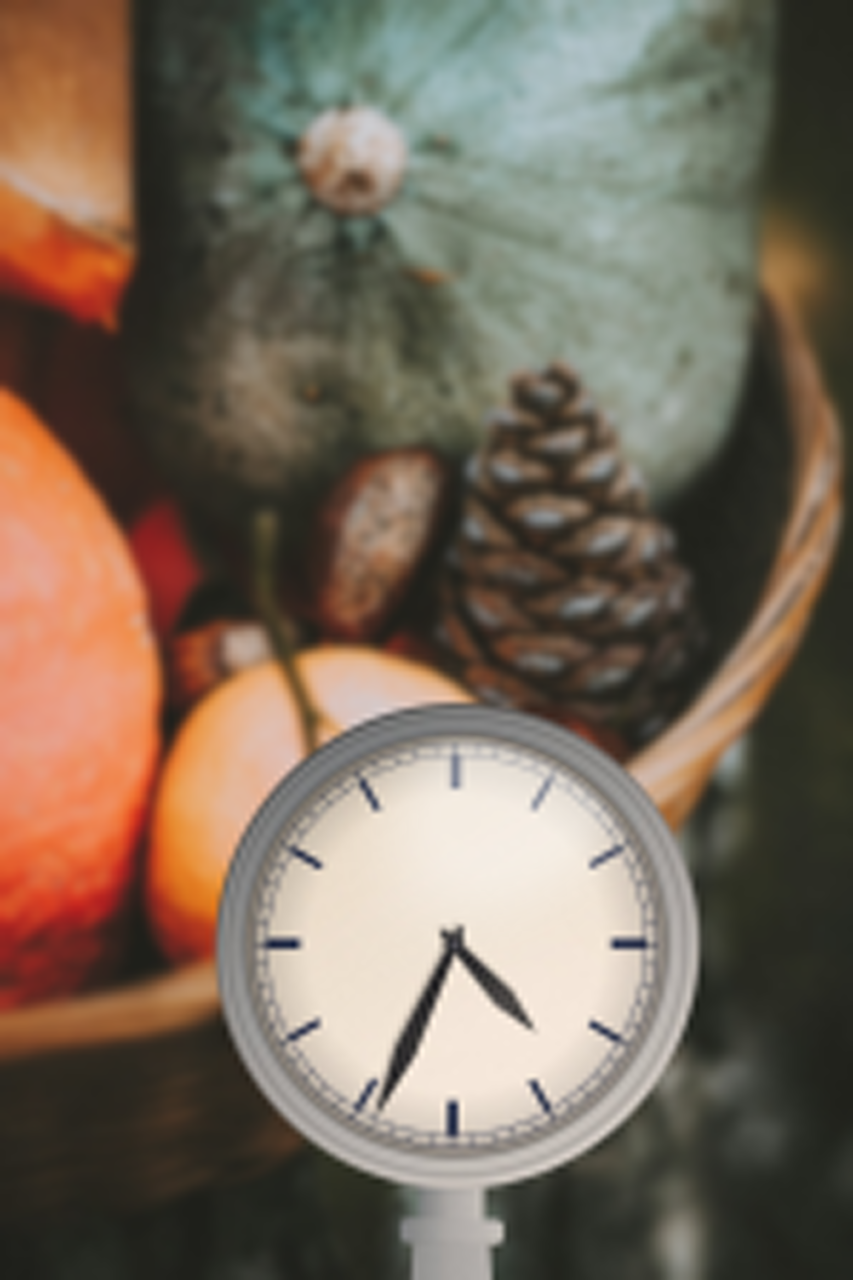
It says 4.34
